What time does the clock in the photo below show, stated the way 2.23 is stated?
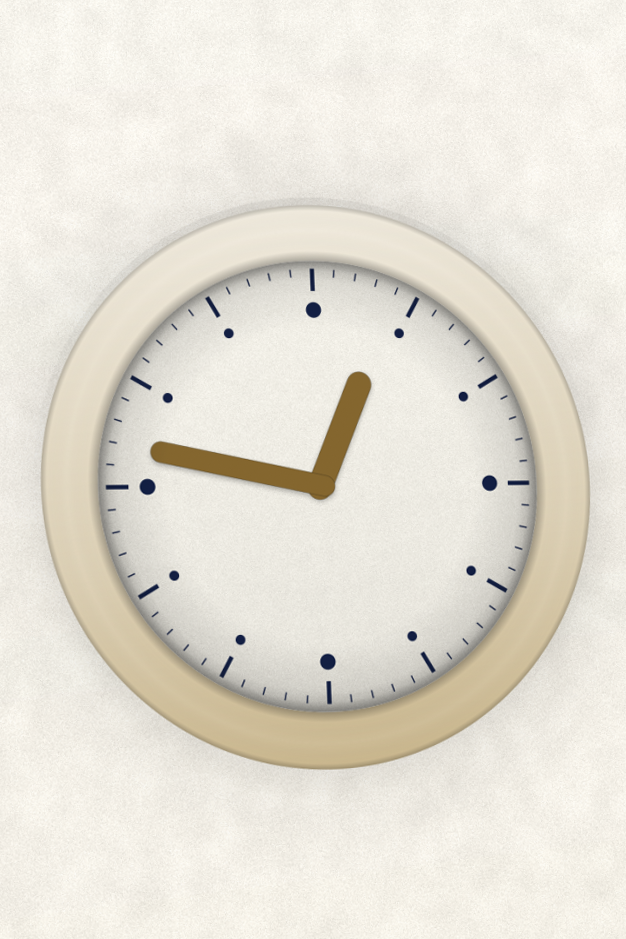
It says 12.47
